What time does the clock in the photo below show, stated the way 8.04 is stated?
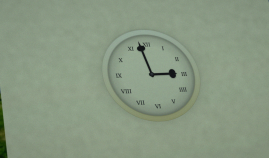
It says 2.58
